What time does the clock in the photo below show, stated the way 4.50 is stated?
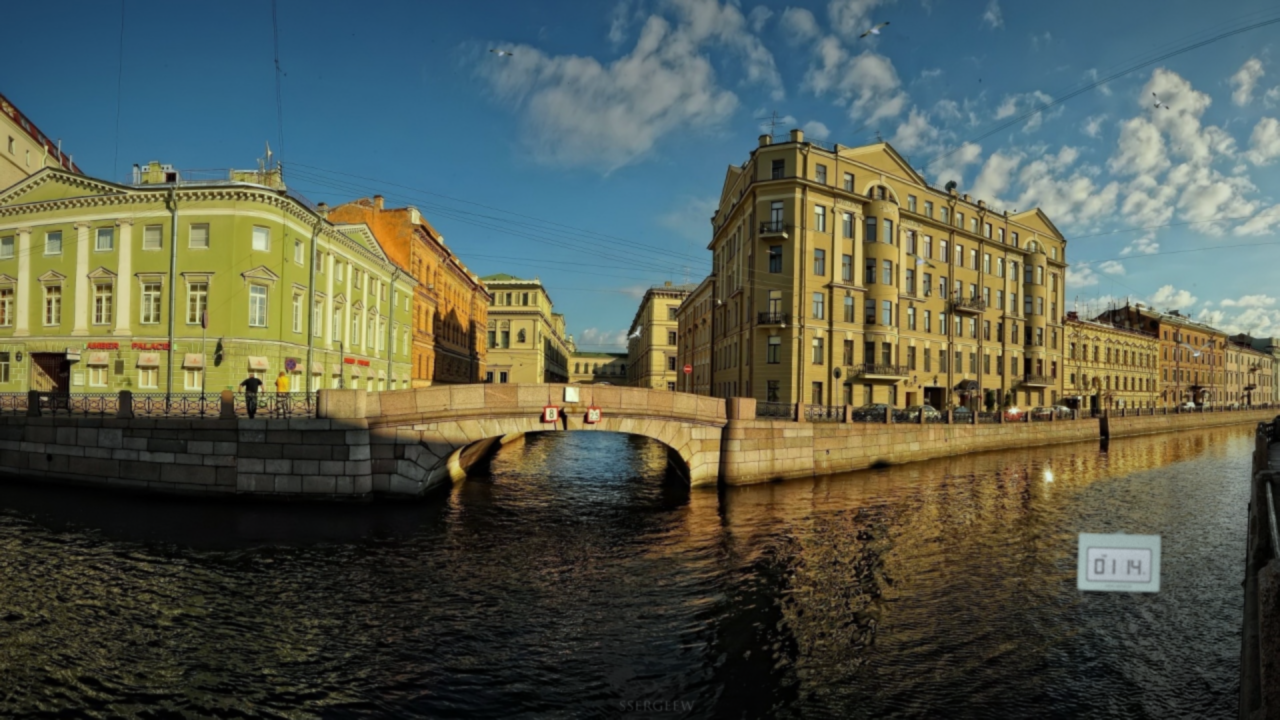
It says 1.14
